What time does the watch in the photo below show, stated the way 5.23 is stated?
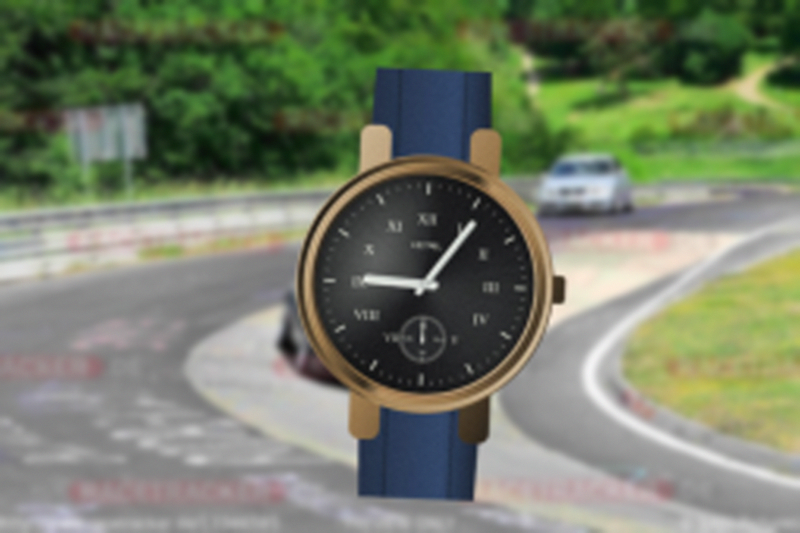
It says 9.06
